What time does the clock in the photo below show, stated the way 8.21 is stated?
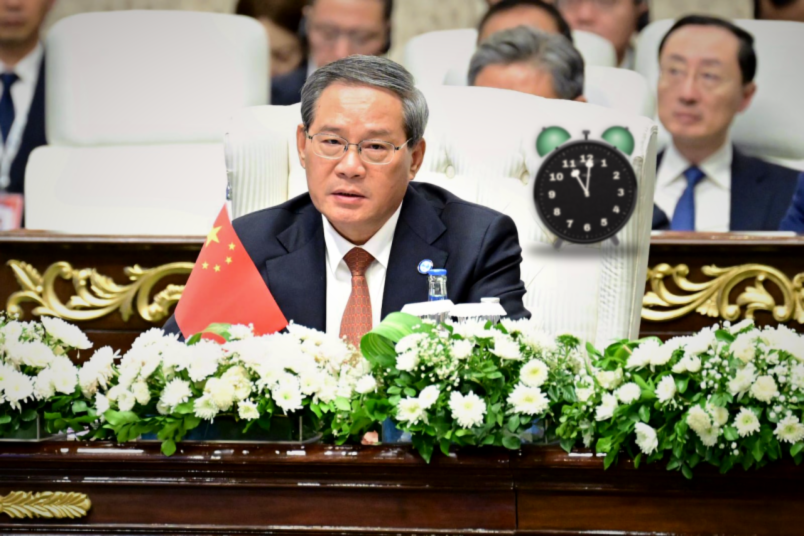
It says 11.01
